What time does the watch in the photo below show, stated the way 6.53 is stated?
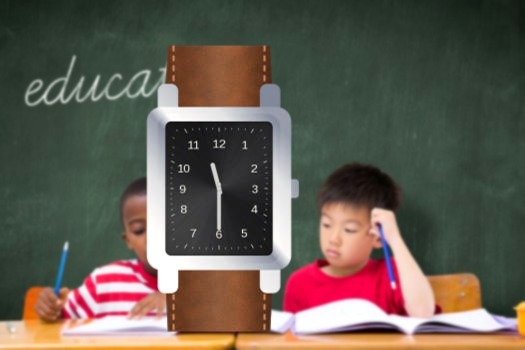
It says 11.30
